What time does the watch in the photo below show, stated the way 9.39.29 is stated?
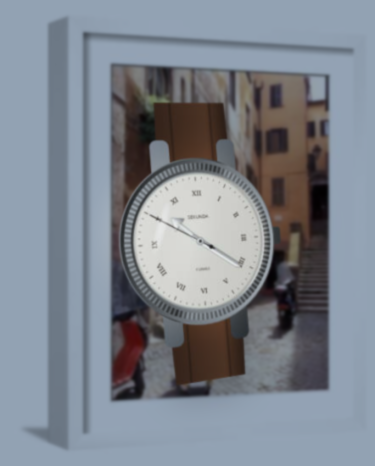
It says 10.20.50
